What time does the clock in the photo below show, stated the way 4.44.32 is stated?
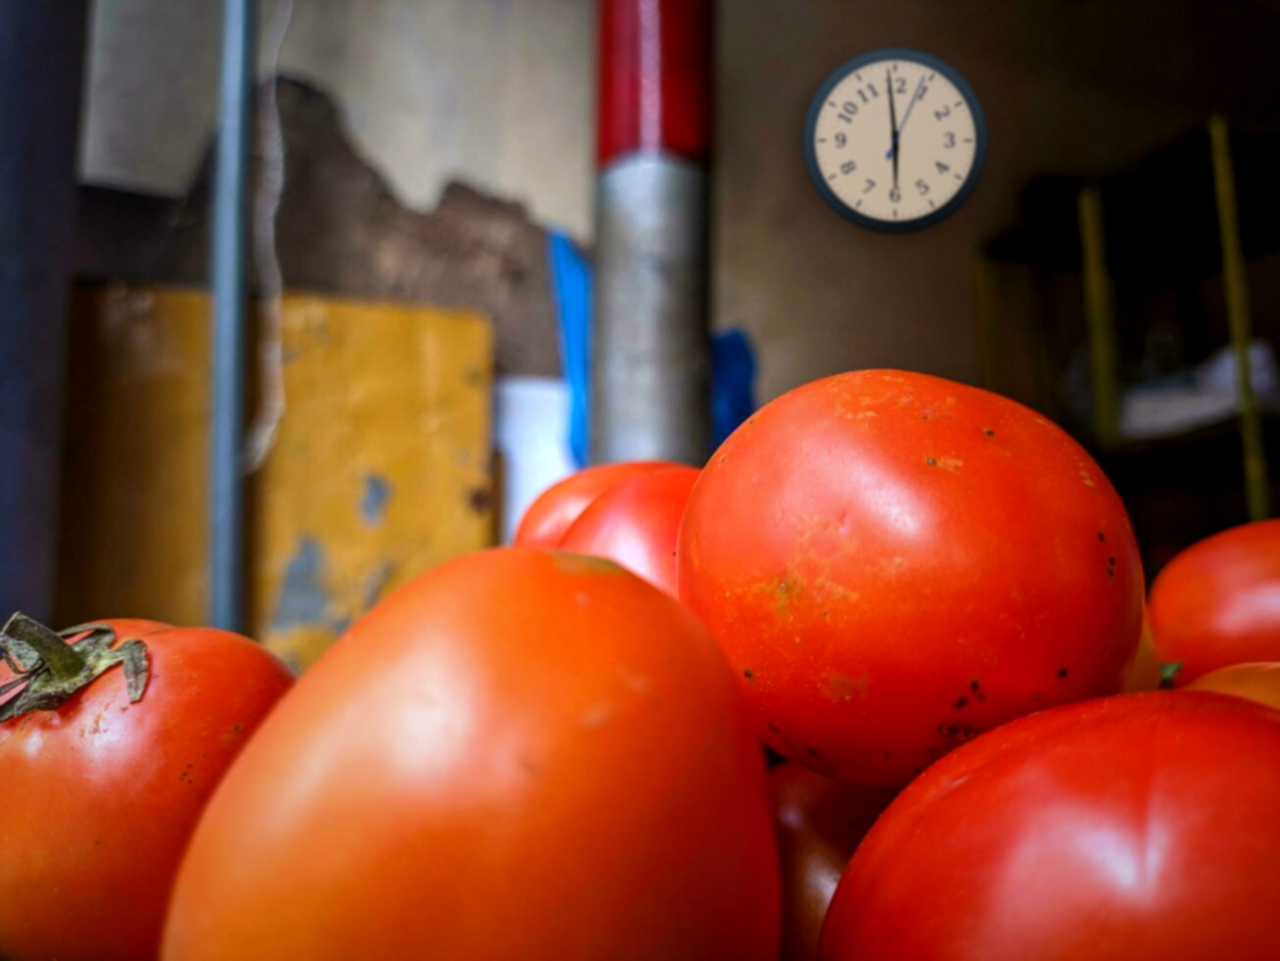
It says 5.59.04
